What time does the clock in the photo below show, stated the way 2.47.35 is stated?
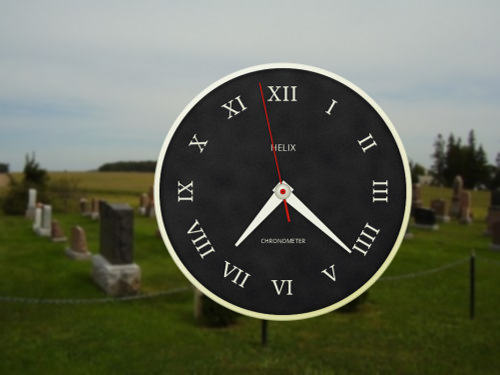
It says 7.21.58
